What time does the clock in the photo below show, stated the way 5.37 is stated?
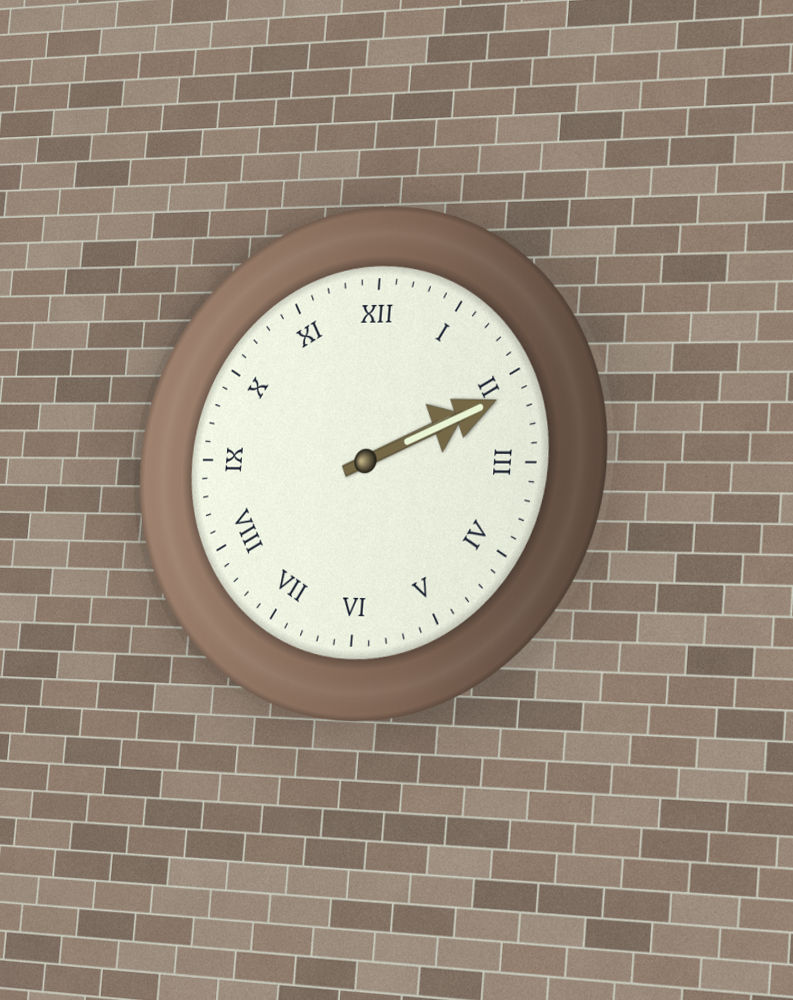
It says 2.11
